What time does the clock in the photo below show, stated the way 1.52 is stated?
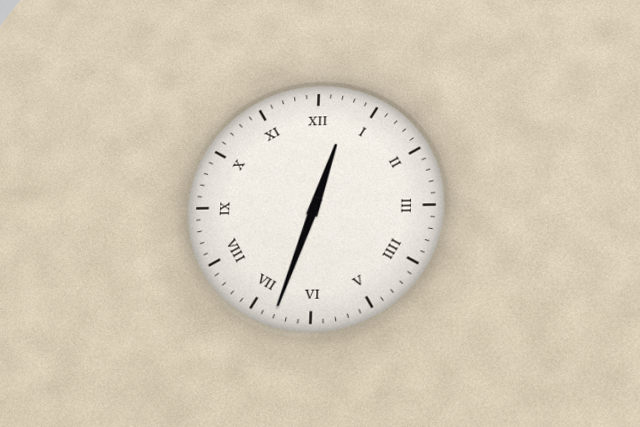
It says 12.33
